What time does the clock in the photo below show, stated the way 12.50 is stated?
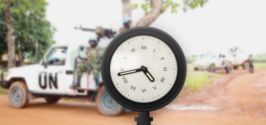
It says 4.43
